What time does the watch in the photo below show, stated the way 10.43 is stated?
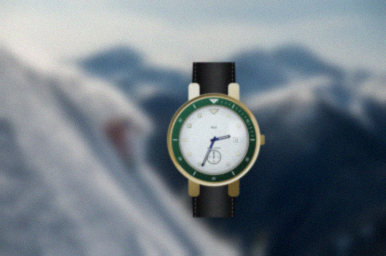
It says 2.34
